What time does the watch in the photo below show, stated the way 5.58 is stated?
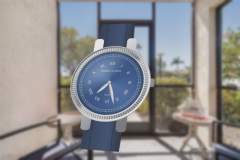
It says 7.27
